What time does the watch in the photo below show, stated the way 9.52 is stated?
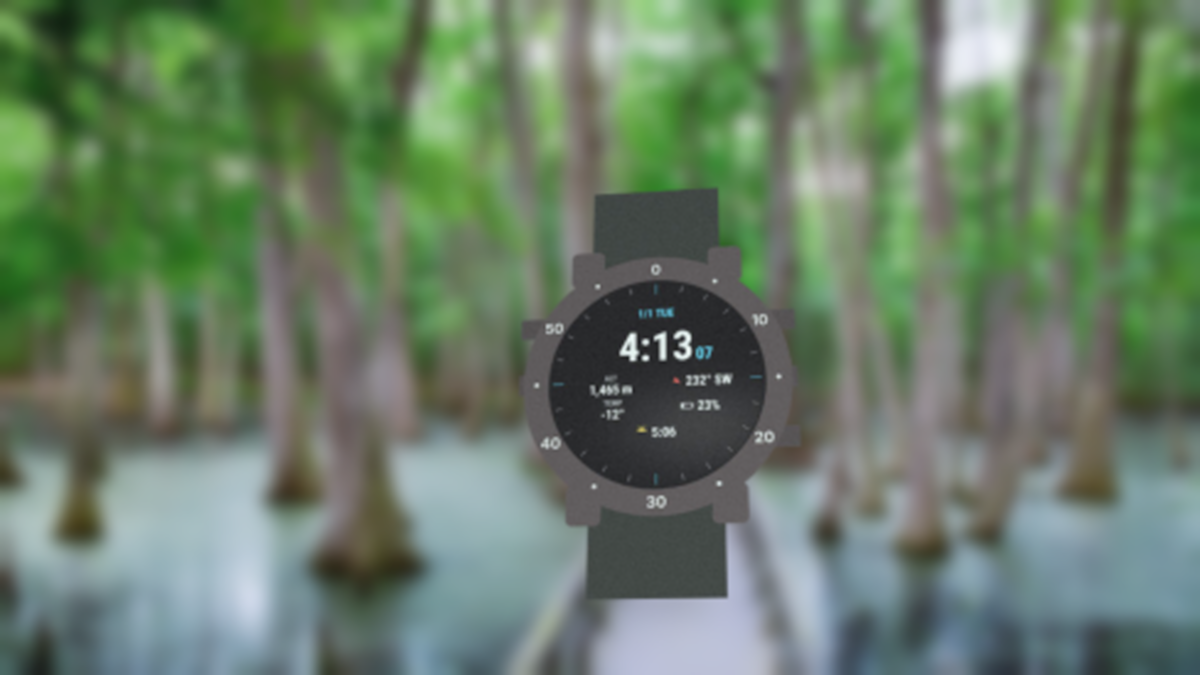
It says 4.13
